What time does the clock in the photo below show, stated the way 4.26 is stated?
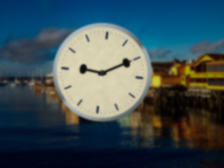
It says 9.10
